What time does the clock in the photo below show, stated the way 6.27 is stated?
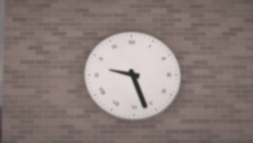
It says 9.27
